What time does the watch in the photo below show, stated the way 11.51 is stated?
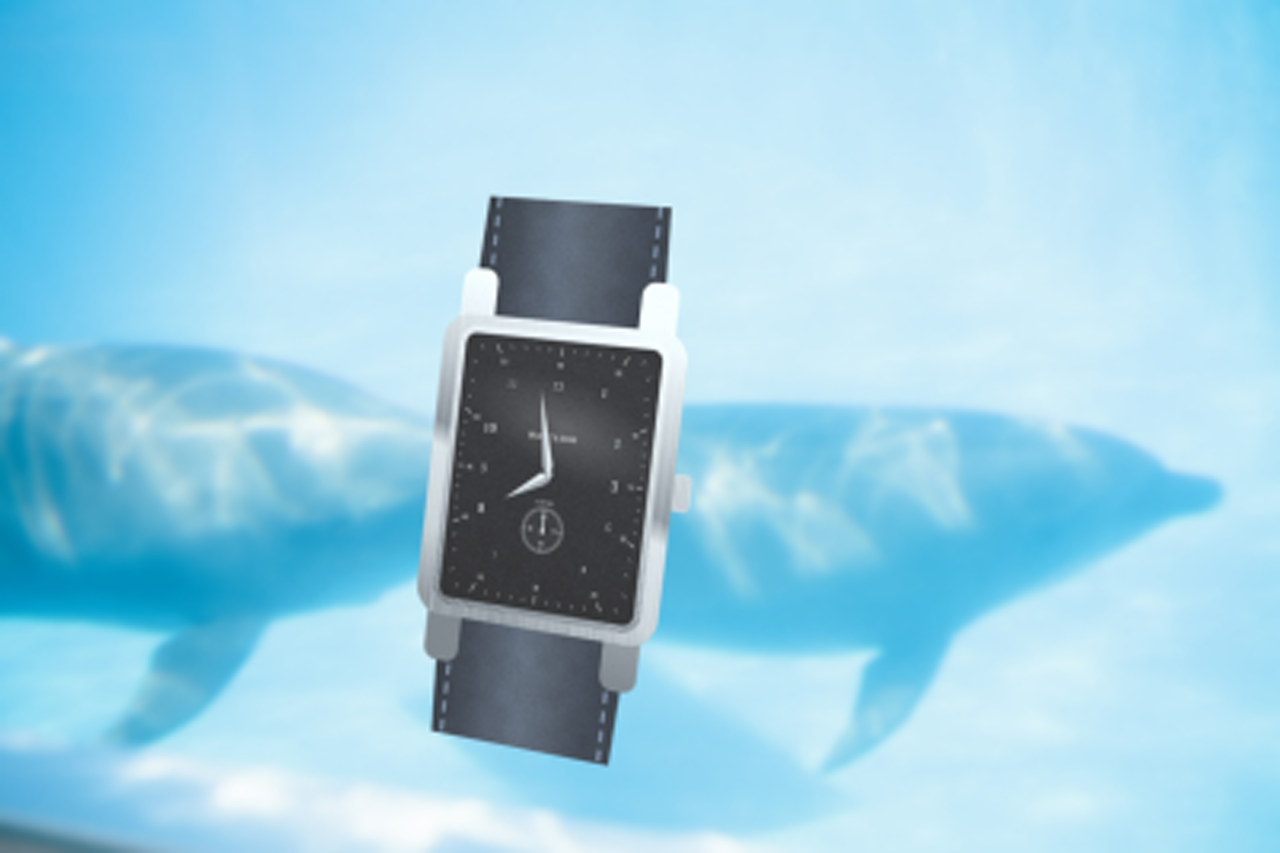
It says 7.58
